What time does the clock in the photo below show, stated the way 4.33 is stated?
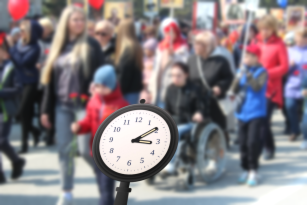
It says 3.09
